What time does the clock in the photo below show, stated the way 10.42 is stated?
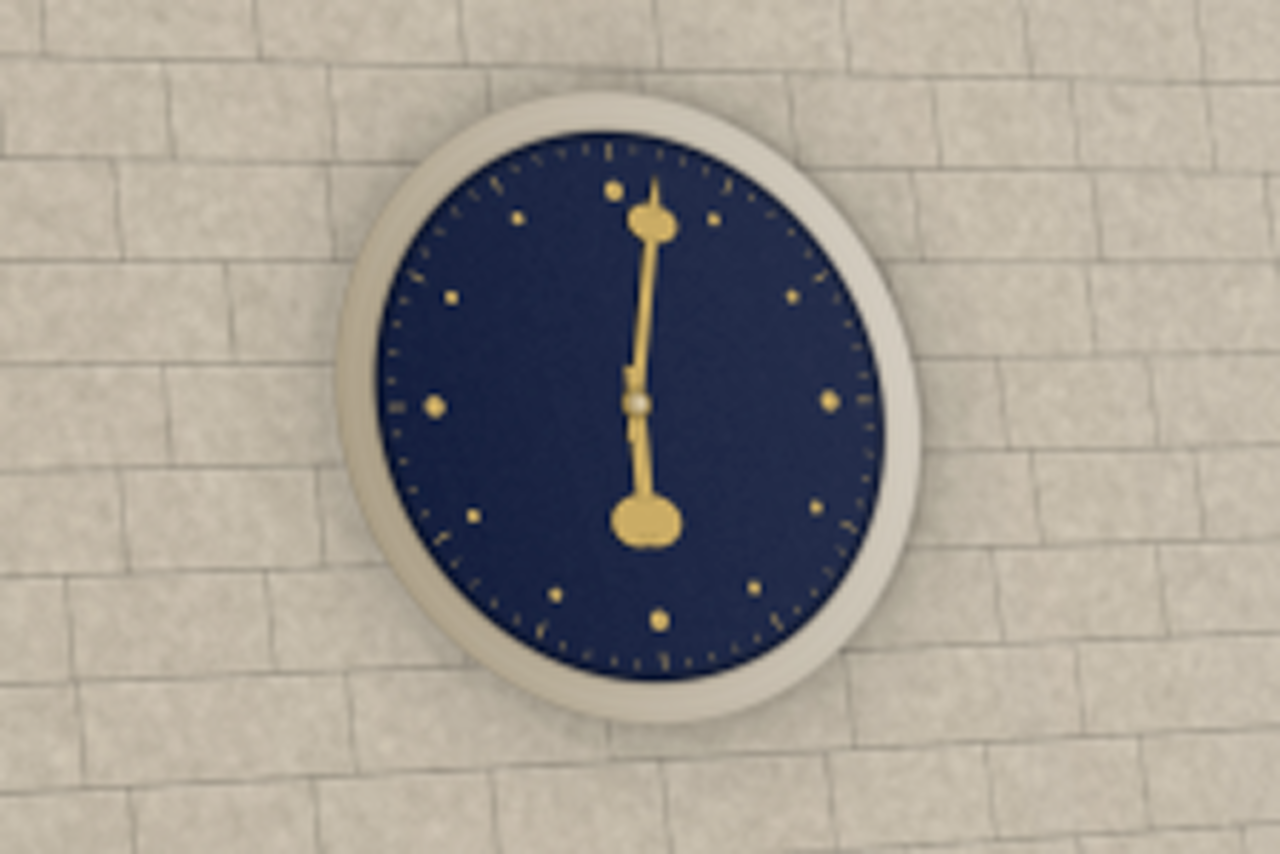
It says 6.02
